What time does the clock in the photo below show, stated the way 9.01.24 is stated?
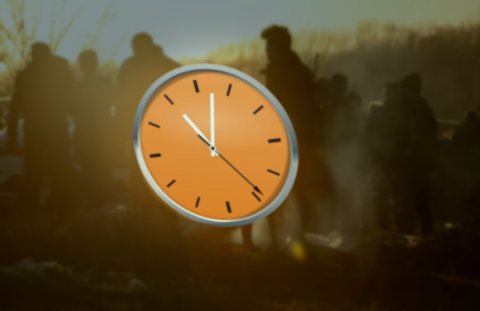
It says 11.02.24
